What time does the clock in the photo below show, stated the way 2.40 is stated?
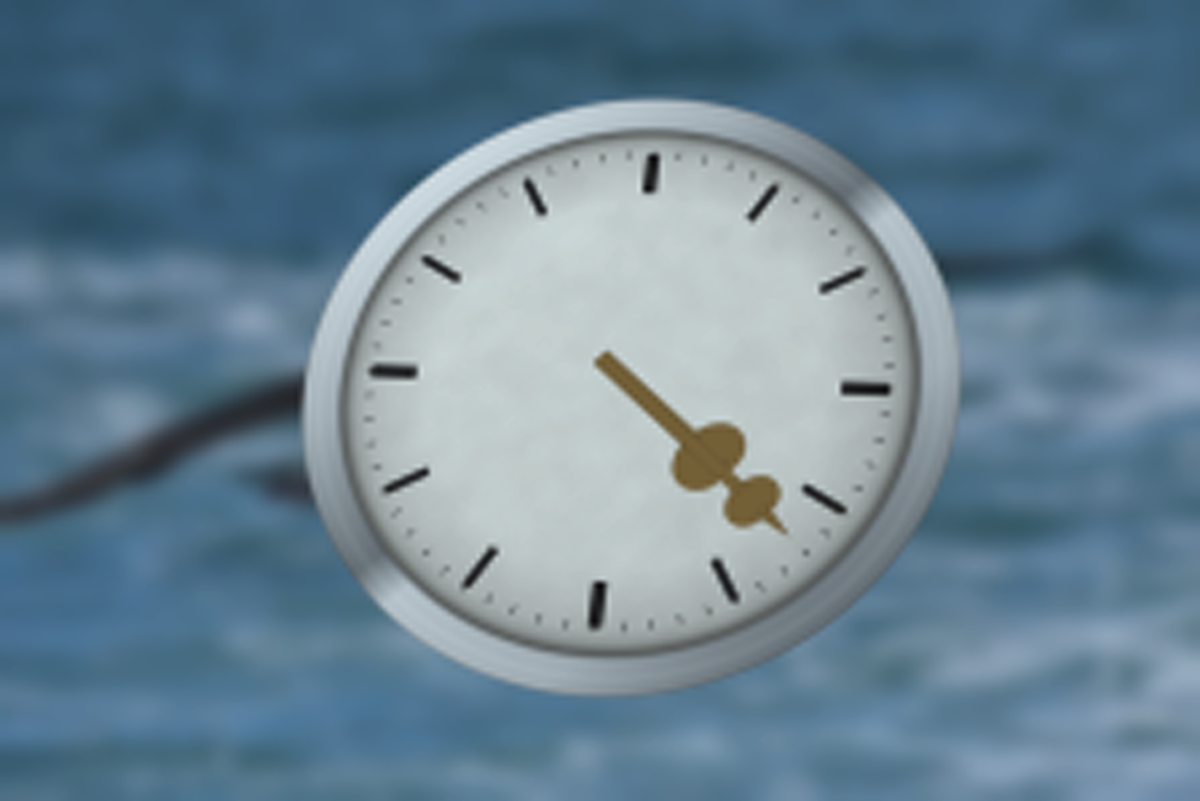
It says 4.22
